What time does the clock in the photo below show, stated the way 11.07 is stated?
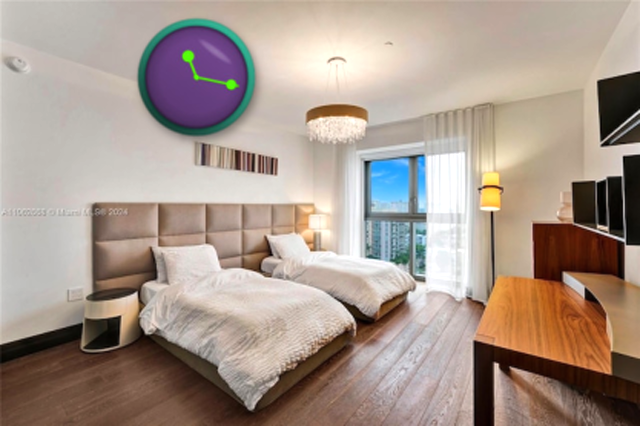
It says 11.17
